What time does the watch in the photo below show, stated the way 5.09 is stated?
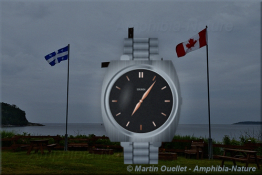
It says 7.06
